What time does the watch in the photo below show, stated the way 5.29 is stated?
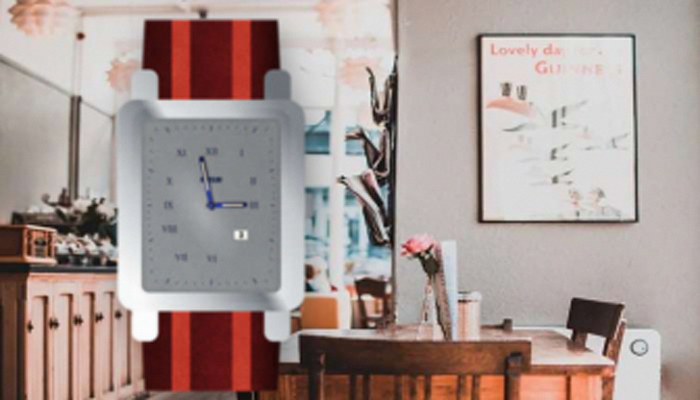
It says 2.58
